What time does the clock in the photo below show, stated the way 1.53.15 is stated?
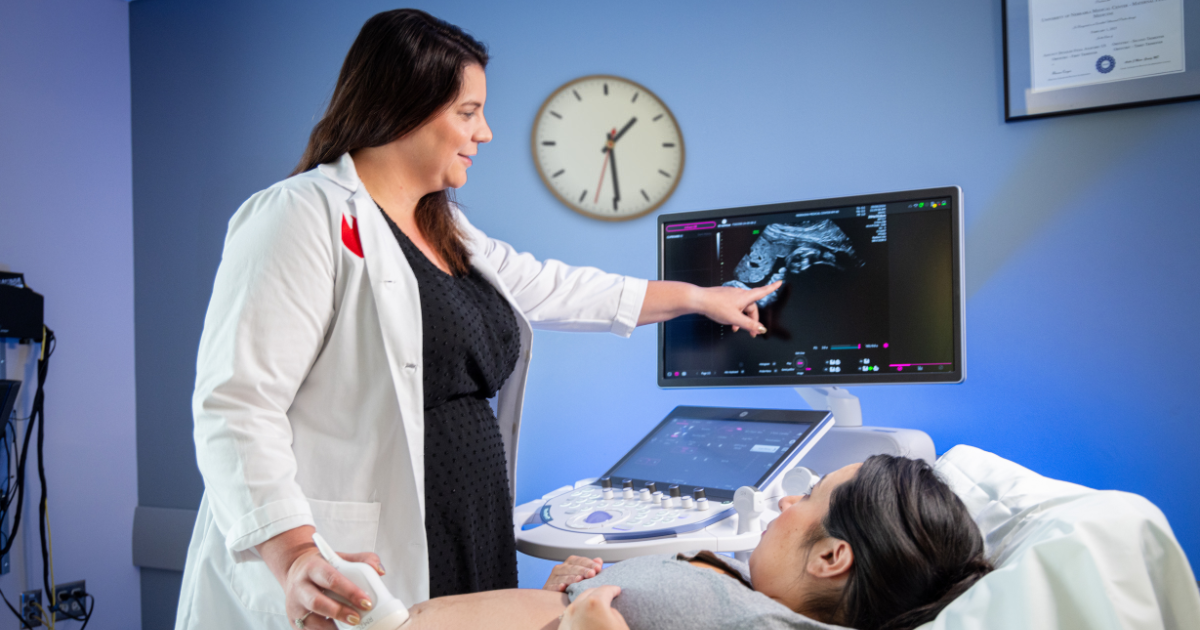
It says 1.29.33
